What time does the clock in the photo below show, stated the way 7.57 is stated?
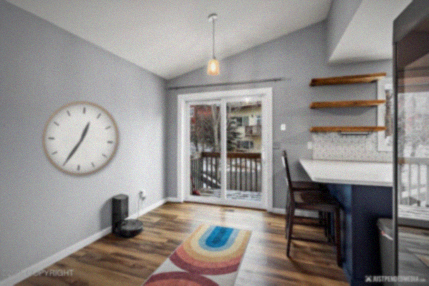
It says 12.35
